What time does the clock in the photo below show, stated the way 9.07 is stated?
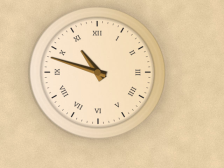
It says 10.48
